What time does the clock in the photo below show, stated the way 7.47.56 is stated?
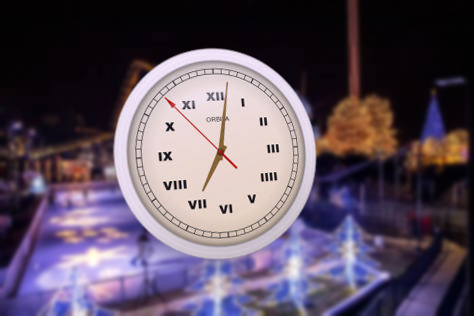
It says 7.01.53
